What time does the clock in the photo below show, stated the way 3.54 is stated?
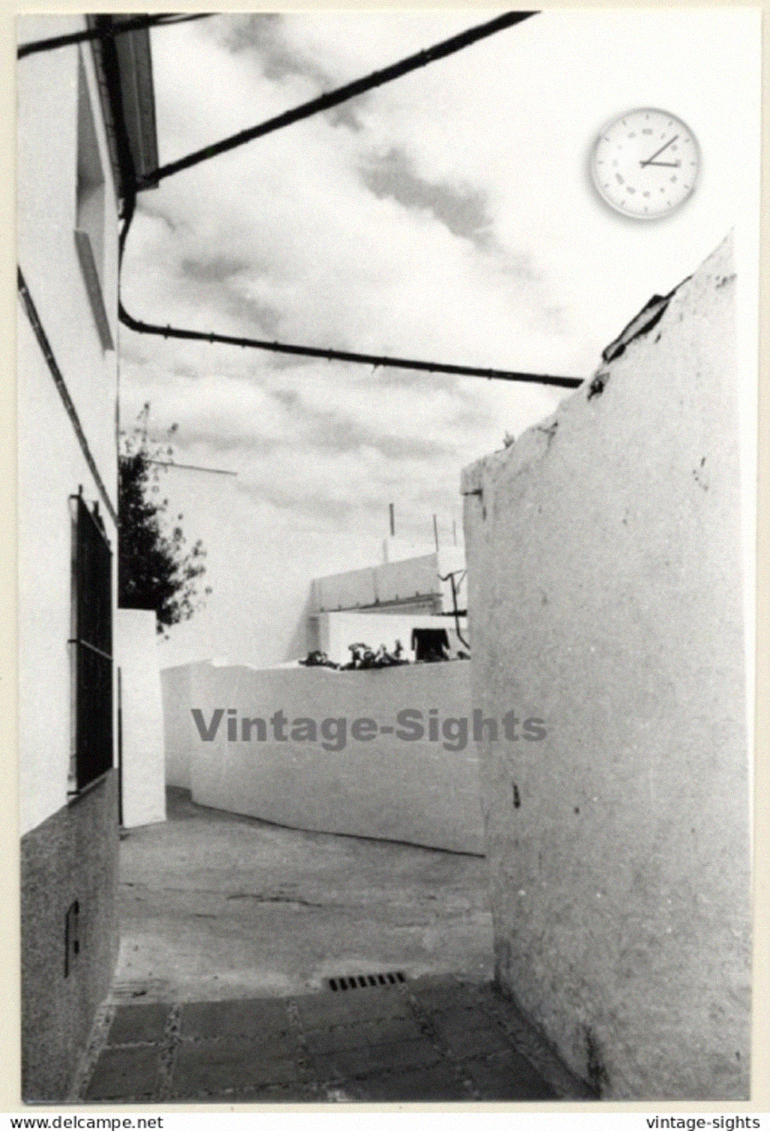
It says 3.08
